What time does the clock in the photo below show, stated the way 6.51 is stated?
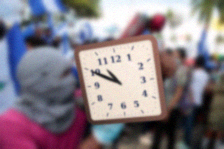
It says 10.50
